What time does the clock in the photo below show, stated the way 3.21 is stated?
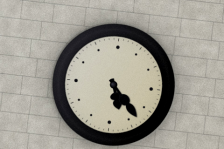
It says 5.23
